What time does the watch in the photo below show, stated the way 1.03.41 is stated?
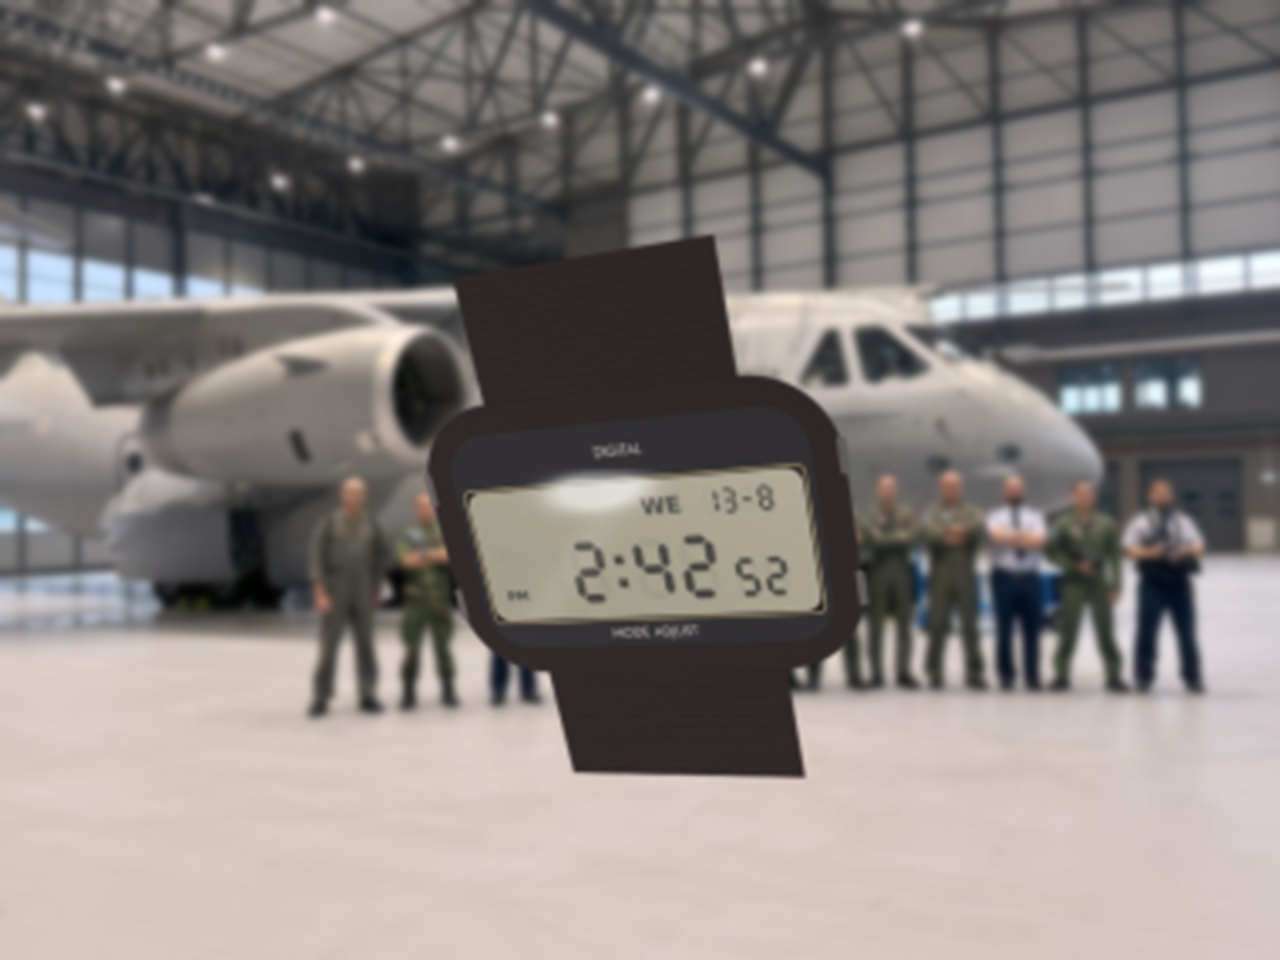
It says 2.42.52
